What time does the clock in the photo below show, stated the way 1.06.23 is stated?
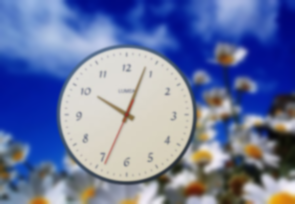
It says 10.03.34
